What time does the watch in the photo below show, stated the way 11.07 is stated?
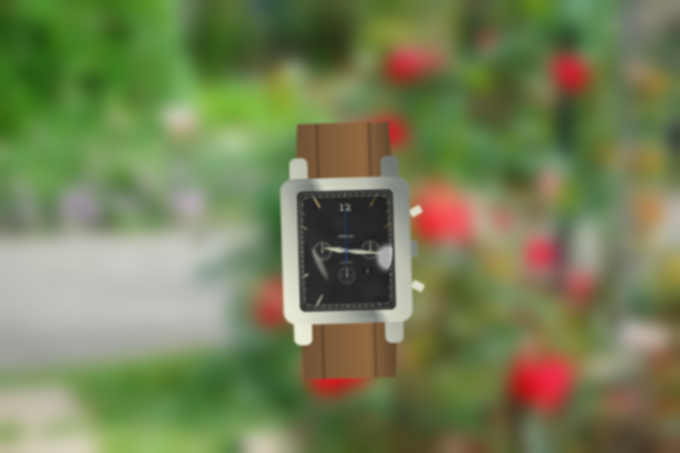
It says 9.16
